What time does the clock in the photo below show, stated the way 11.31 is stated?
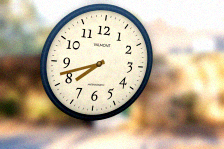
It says 7.42
